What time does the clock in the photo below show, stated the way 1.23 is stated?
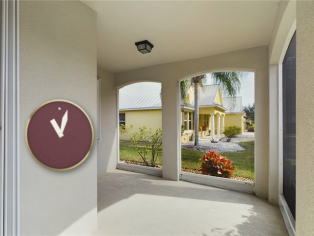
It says 11.03
